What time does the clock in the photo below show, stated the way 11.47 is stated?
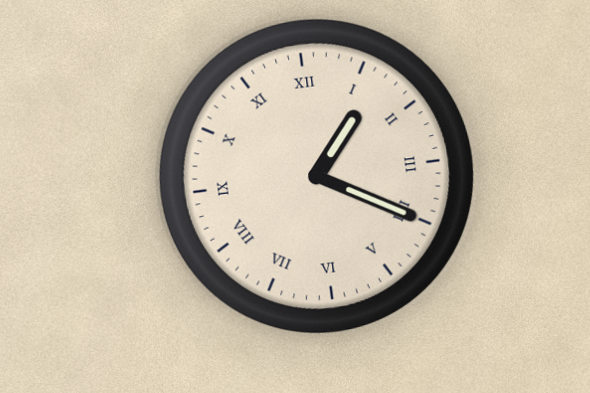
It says 1.20
